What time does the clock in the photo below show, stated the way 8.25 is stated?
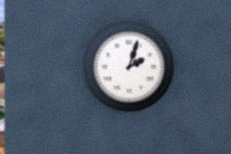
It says 2.03
